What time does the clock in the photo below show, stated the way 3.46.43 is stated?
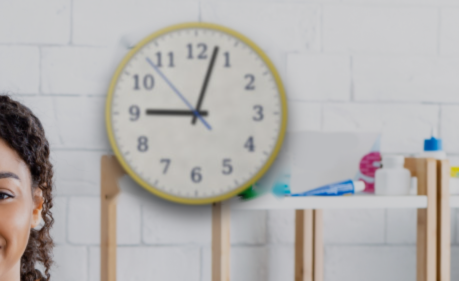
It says 9.02.53
